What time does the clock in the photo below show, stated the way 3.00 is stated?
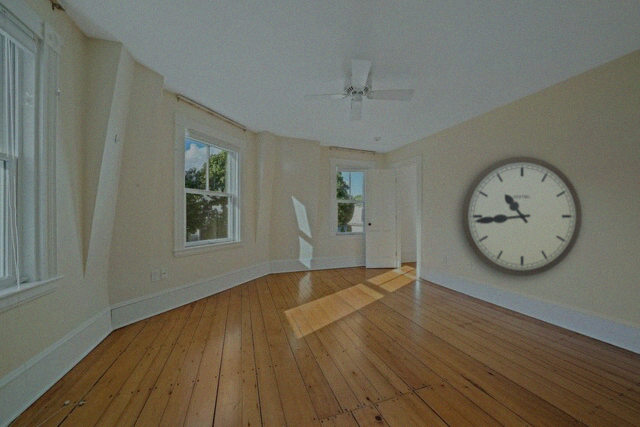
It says 10.44
